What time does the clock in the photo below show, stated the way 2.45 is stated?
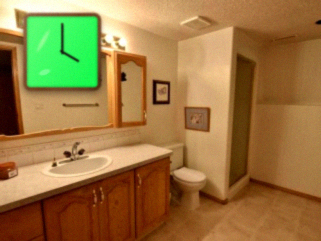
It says 4.00
